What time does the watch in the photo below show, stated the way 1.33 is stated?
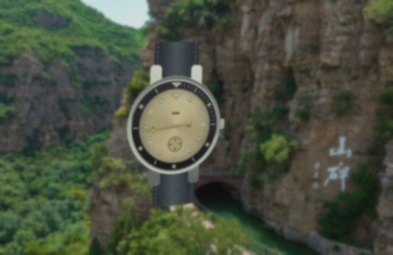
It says 2.44
